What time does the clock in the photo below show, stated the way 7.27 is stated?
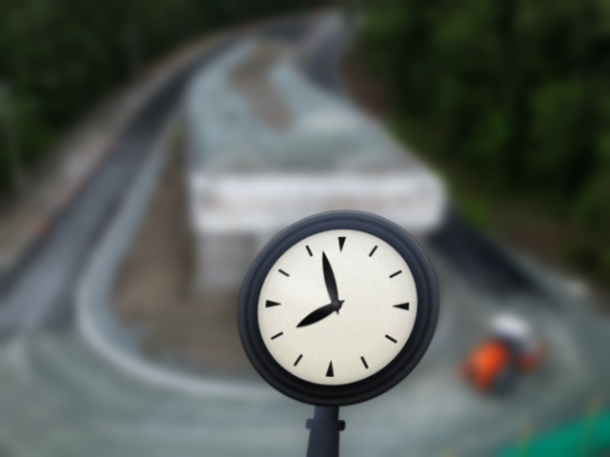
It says 7.57
